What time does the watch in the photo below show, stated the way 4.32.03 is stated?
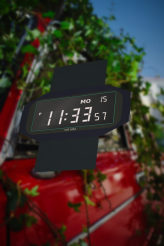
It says 11.33.57
